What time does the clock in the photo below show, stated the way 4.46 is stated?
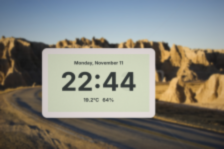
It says 22.44
